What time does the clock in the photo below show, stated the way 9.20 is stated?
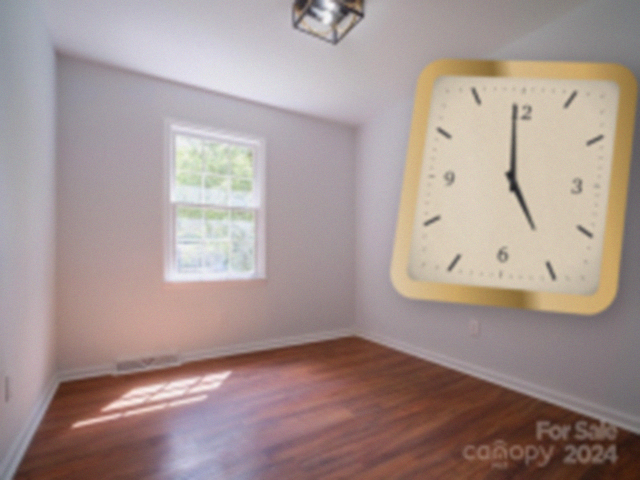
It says 4.59
